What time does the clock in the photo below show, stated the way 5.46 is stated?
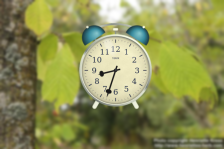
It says 8.33
